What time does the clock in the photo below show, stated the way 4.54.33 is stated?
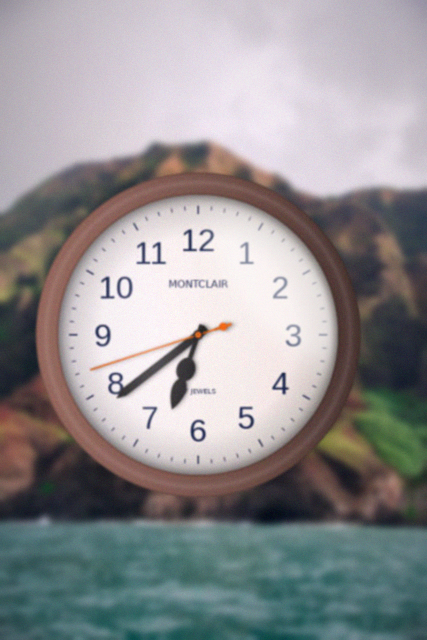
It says 6.38.42
